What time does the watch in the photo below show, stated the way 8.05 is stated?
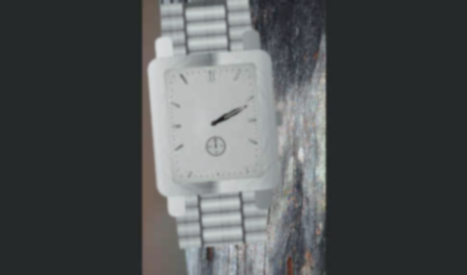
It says 2.11
